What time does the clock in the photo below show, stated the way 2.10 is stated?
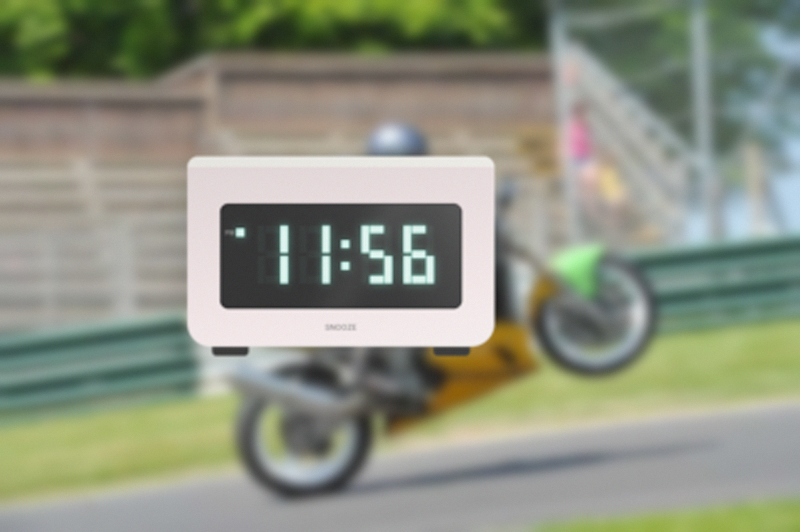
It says 11.56
